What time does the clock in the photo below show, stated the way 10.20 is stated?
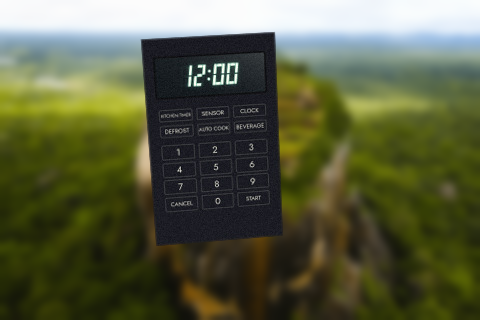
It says 12.00
